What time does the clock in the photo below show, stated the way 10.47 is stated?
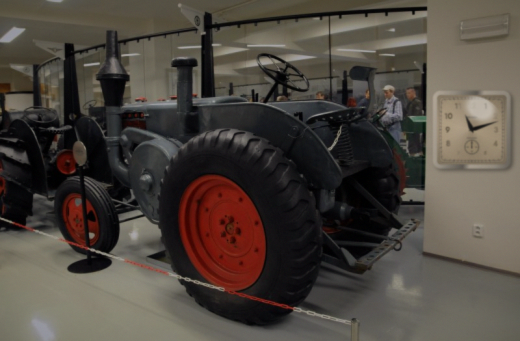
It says 11.12
